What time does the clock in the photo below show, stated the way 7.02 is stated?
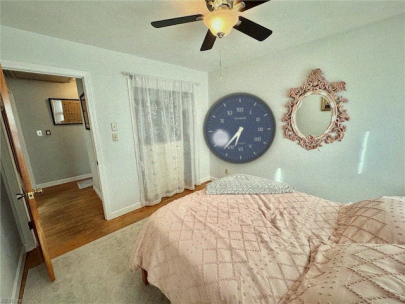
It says 6.37
